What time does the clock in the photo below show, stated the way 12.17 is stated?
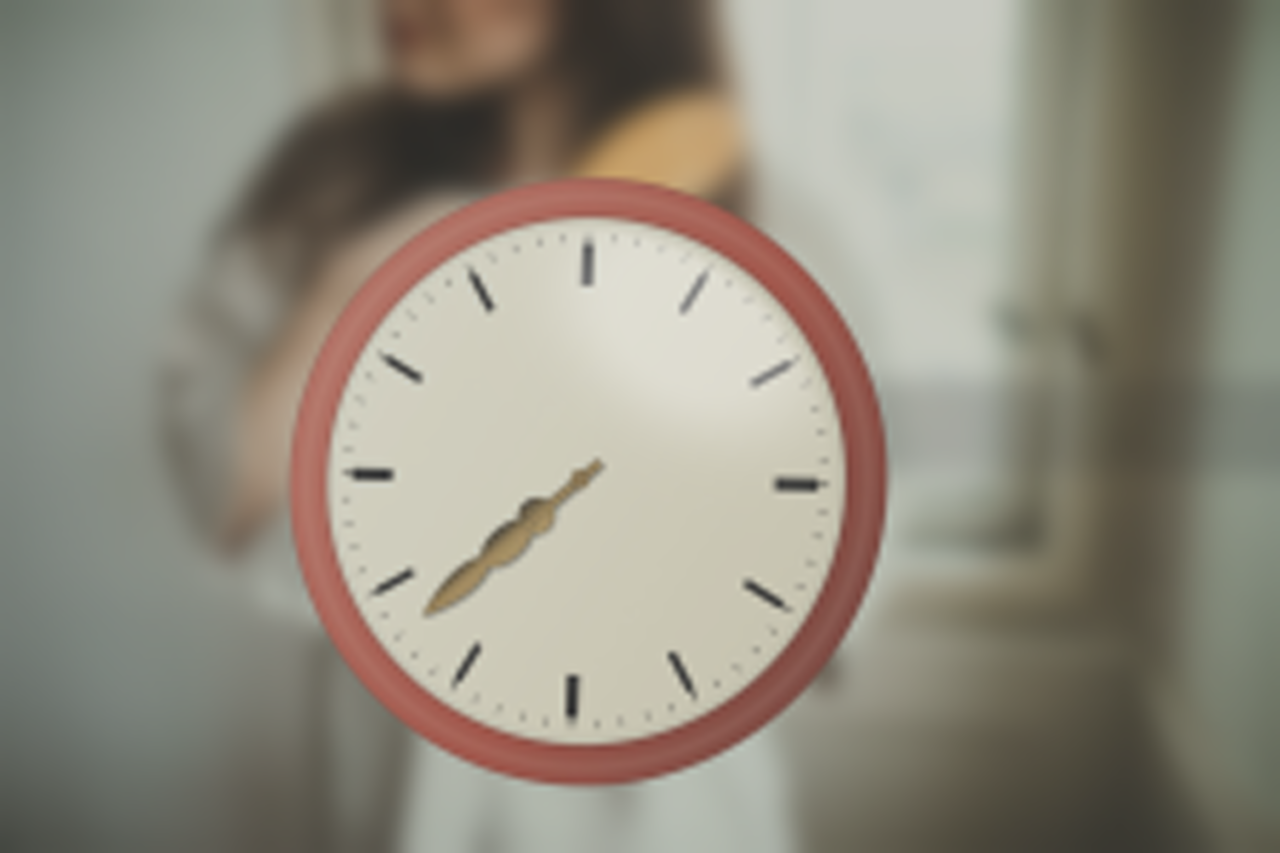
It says 7.38
